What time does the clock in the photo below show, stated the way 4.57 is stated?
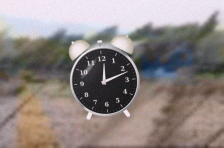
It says 12.12
